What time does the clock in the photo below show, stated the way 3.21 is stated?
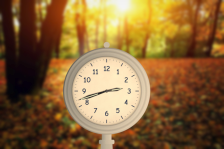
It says 2.42
